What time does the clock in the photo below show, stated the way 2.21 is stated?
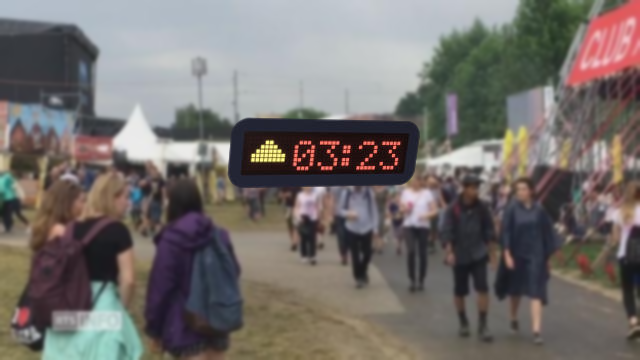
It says 3.23
